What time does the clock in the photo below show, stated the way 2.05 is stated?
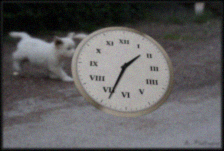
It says 1.34
